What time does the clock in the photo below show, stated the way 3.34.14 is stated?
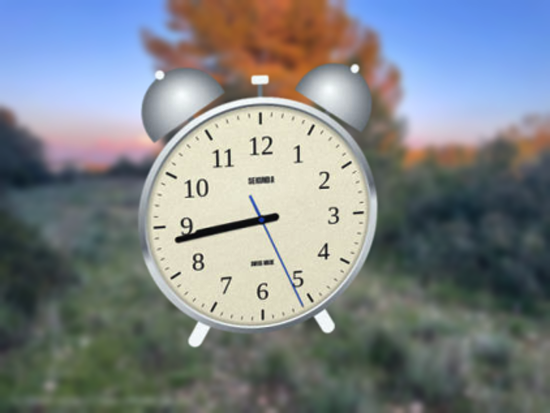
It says 8.43.26
